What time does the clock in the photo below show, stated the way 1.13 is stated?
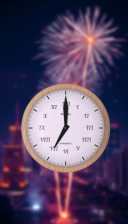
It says 7.00
